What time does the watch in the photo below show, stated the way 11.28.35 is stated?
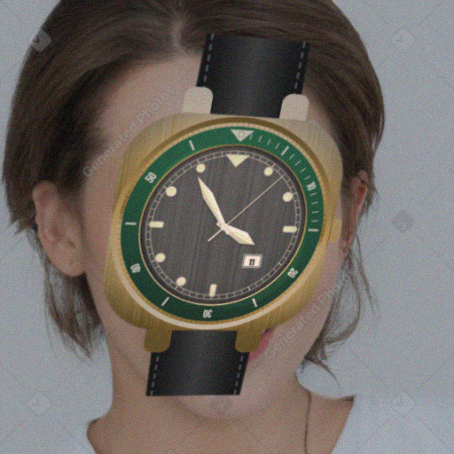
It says 3.54.07
